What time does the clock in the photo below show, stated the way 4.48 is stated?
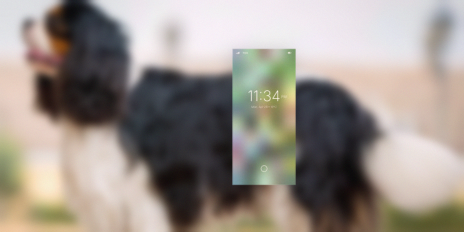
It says 11.34
